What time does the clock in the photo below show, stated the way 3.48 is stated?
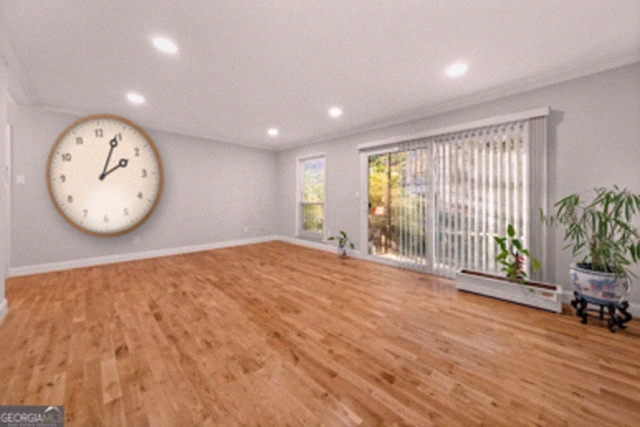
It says 2.04
